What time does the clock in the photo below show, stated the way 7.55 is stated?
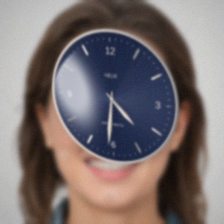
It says 4.31
